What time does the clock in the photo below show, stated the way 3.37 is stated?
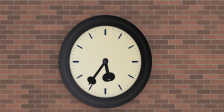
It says 5.36
